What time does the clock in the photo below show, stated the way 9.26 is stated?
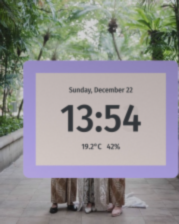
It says 13.54
